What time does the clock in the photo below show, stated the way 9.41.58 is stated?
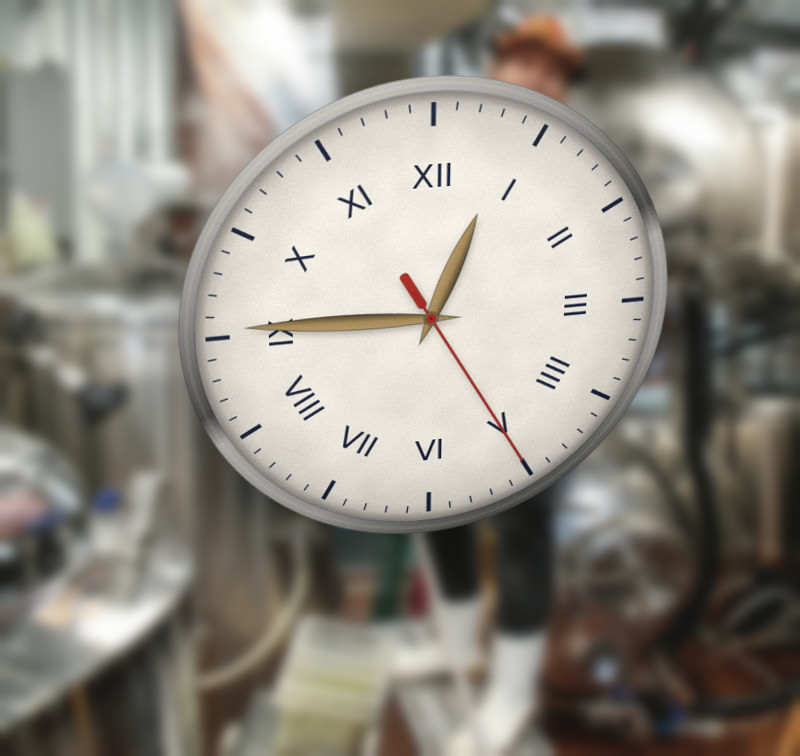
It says 12.45.25
